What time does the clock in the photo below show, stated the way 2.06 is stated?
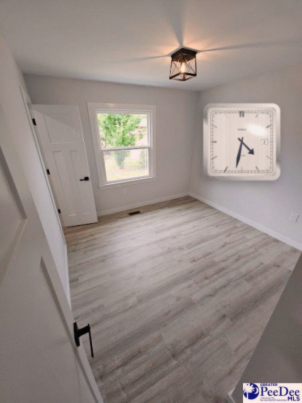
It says 4.32
